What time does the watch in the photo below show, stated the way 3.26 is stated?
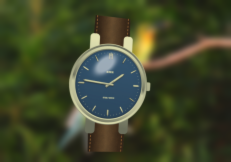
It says 1.46
